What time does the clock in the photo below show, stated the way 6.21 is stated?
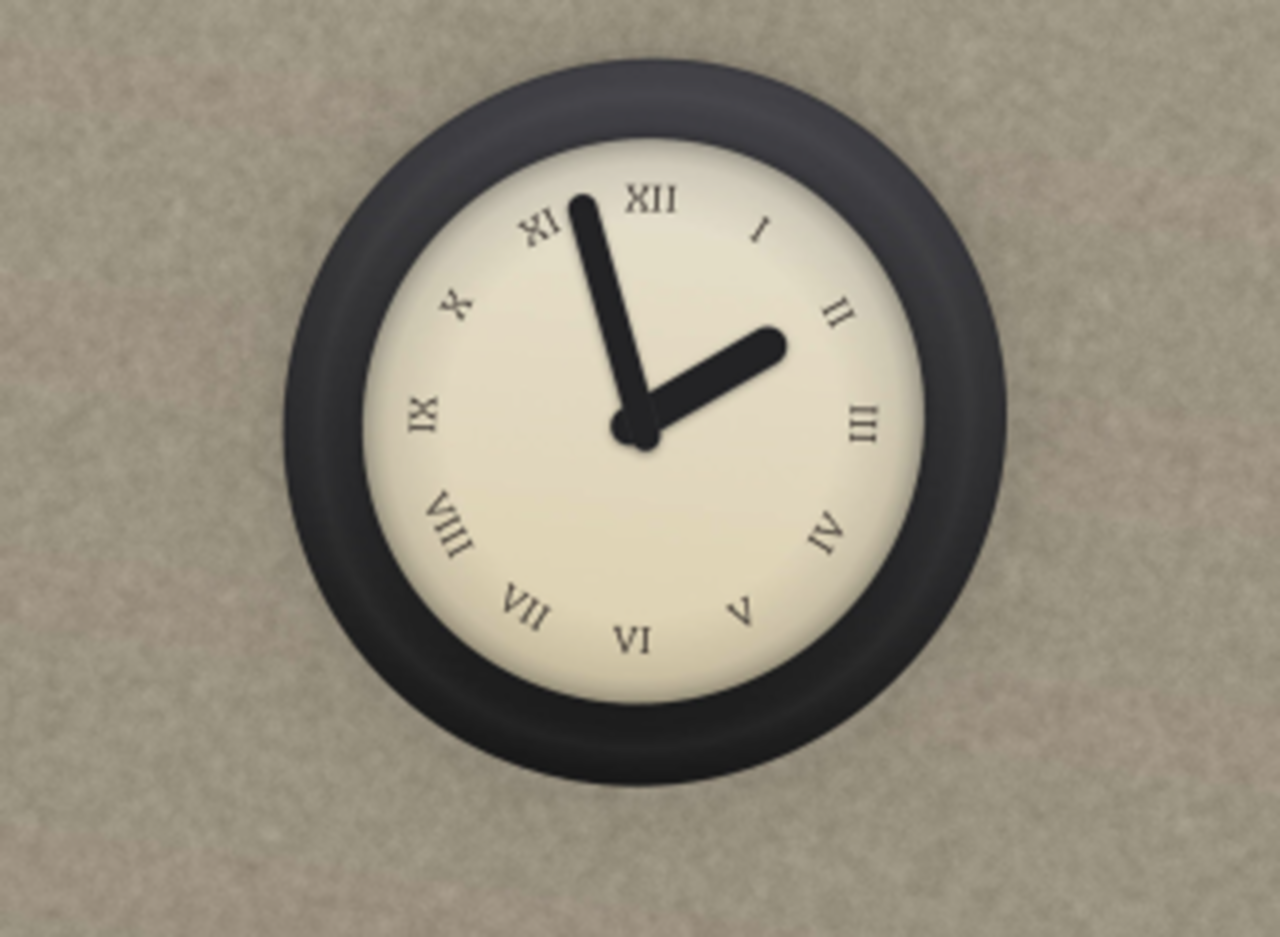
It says 1.57
